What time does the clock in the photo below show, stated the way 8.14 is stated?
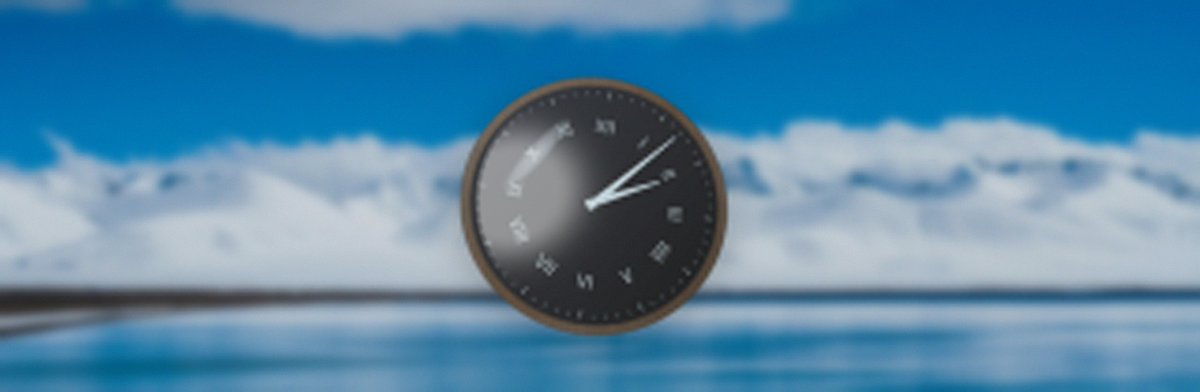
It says 2.07
